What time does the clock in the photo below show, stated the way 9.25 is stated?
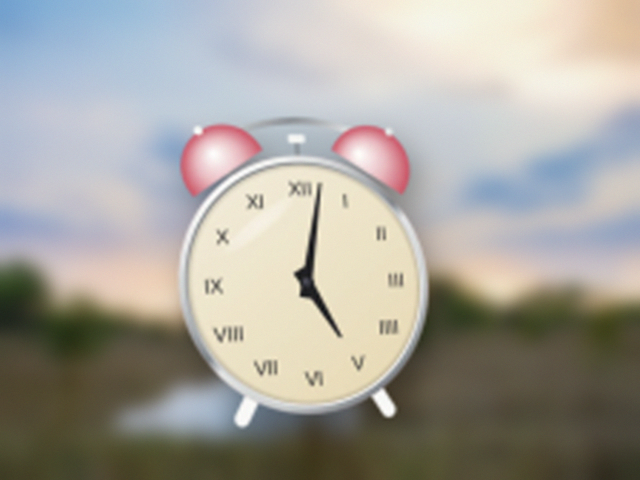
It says 5.02
